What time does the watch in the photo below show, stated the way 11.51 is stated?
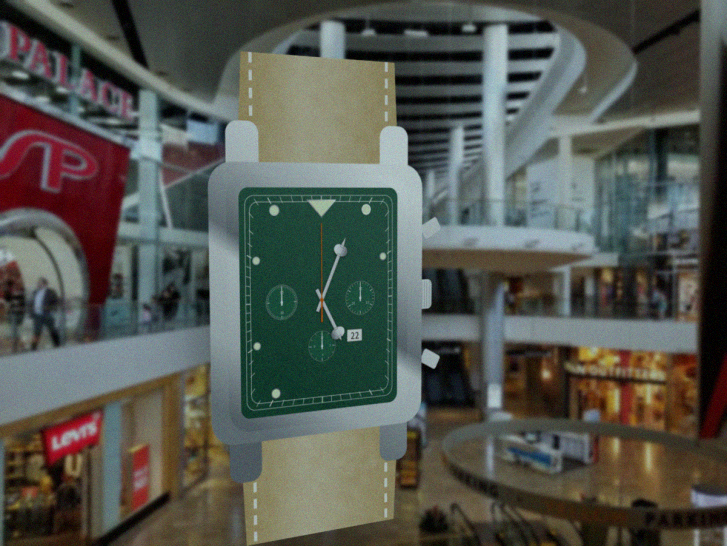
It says 5.04
